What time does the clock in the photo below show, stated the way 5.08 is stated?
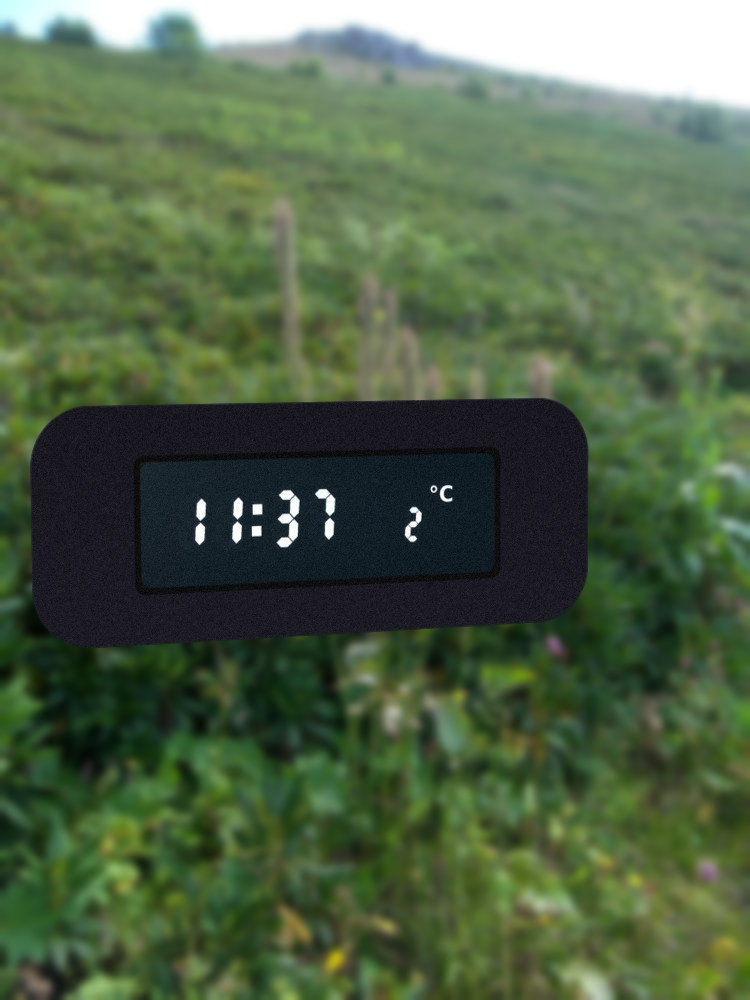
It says 11.37
